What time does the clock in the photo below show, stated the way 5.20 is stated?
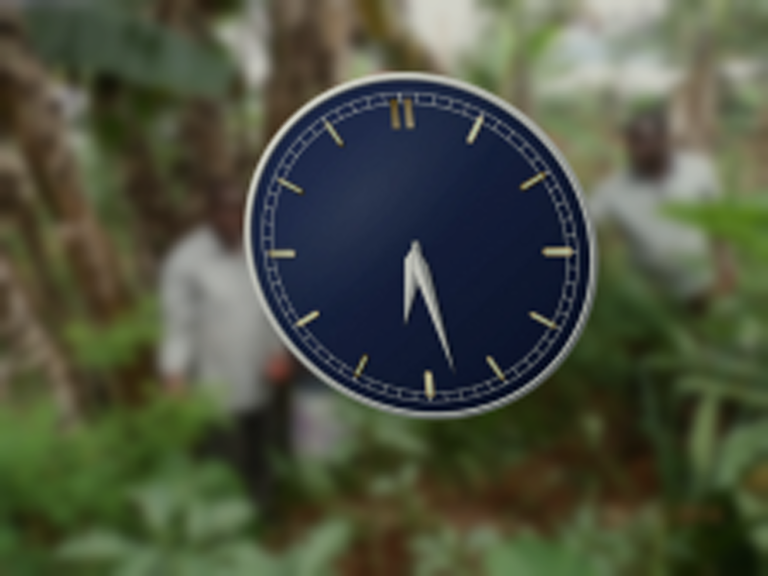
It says 6.28
